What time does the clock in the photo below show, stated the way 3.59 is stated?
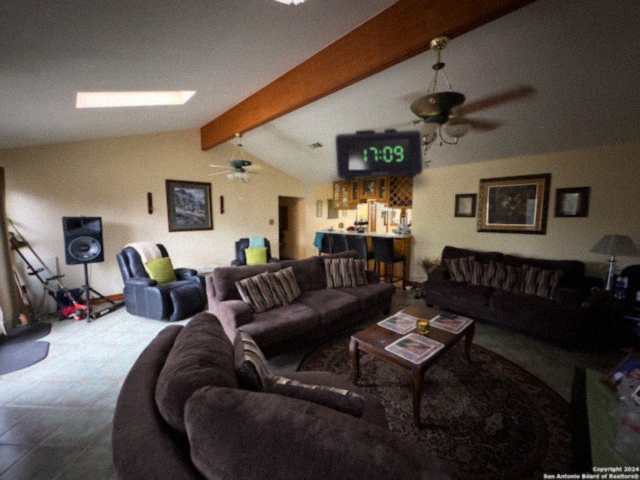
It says 17.09
